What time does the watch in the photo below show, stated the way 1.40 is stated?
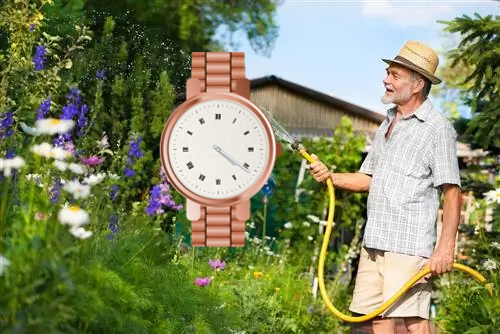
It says 4.21
